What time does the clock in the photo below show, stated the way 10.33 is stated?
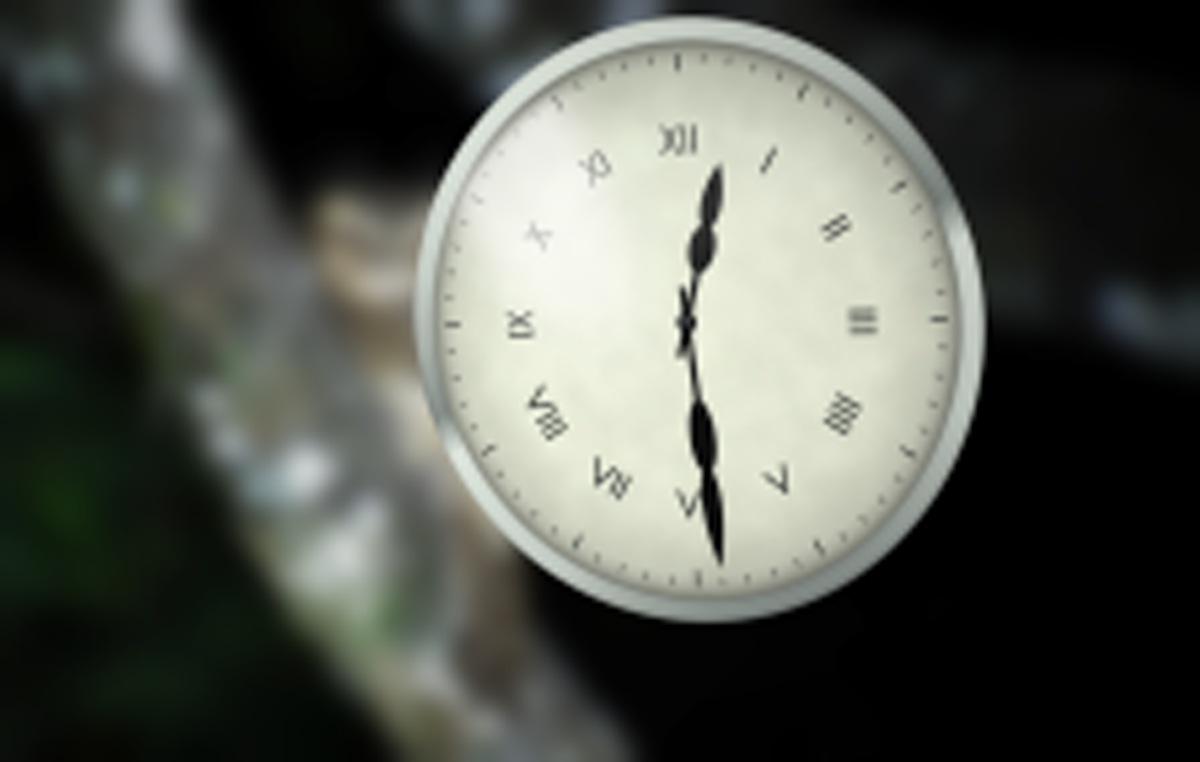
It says 12.29
